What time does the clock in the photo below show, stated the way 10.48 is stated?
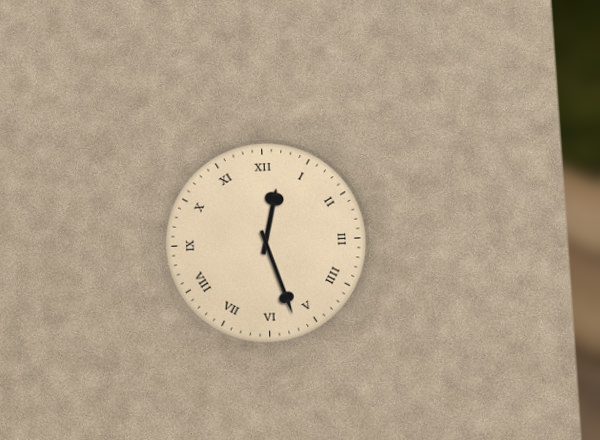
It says 12.27
